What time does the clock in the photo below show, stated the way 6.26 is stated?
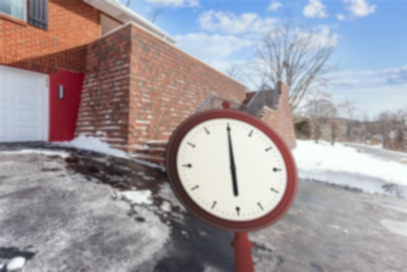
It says 6.00
